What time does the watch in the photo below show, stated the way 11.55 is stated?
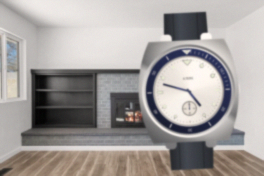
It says 4.48
